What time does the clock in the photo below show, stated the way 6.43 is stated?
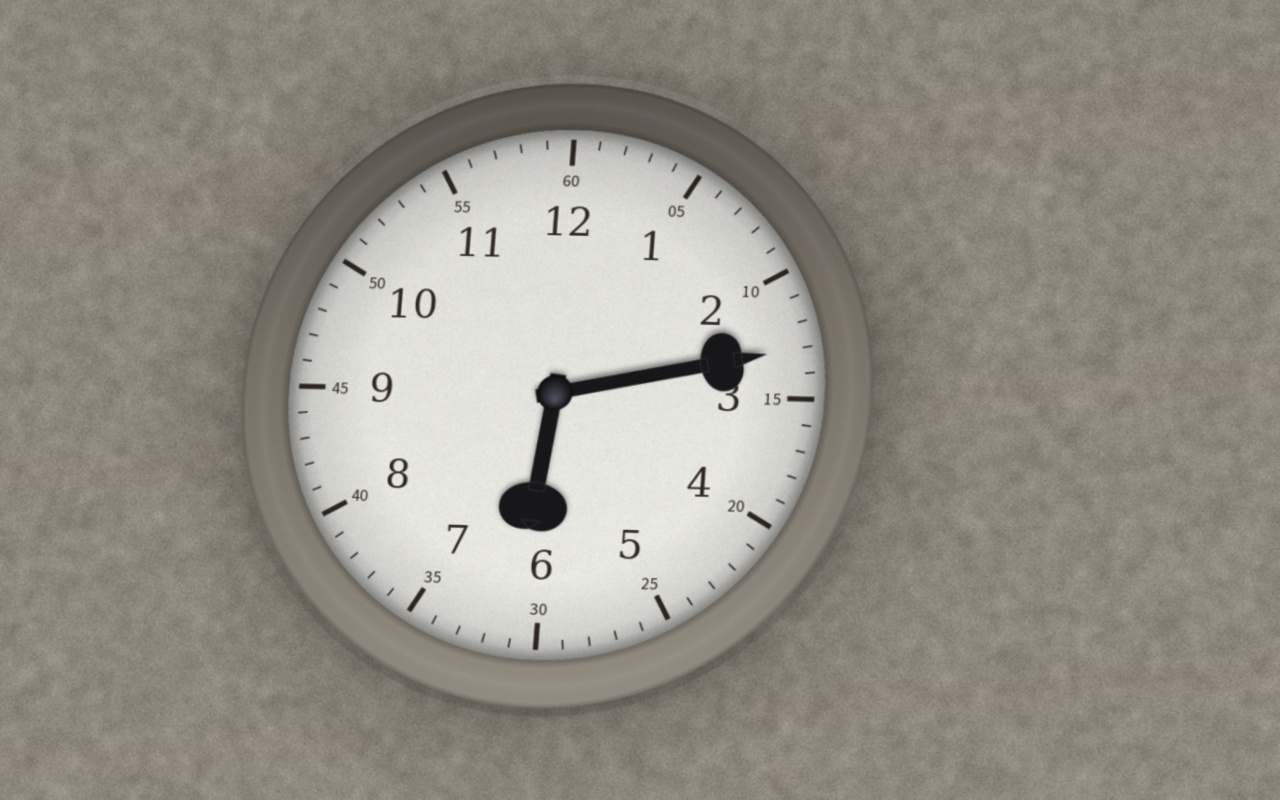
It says 6.13
